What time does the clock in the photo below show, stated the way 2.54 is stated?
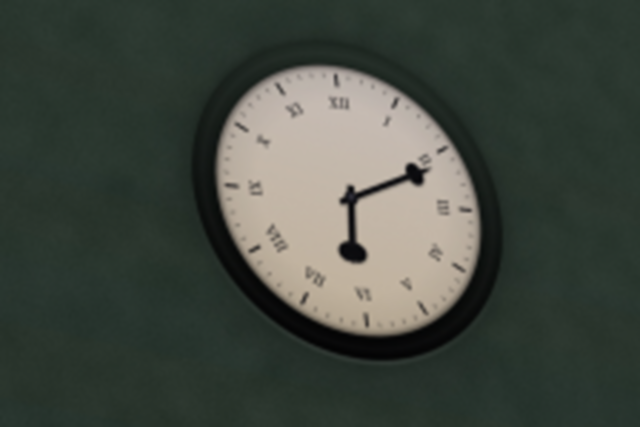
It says 6.11
